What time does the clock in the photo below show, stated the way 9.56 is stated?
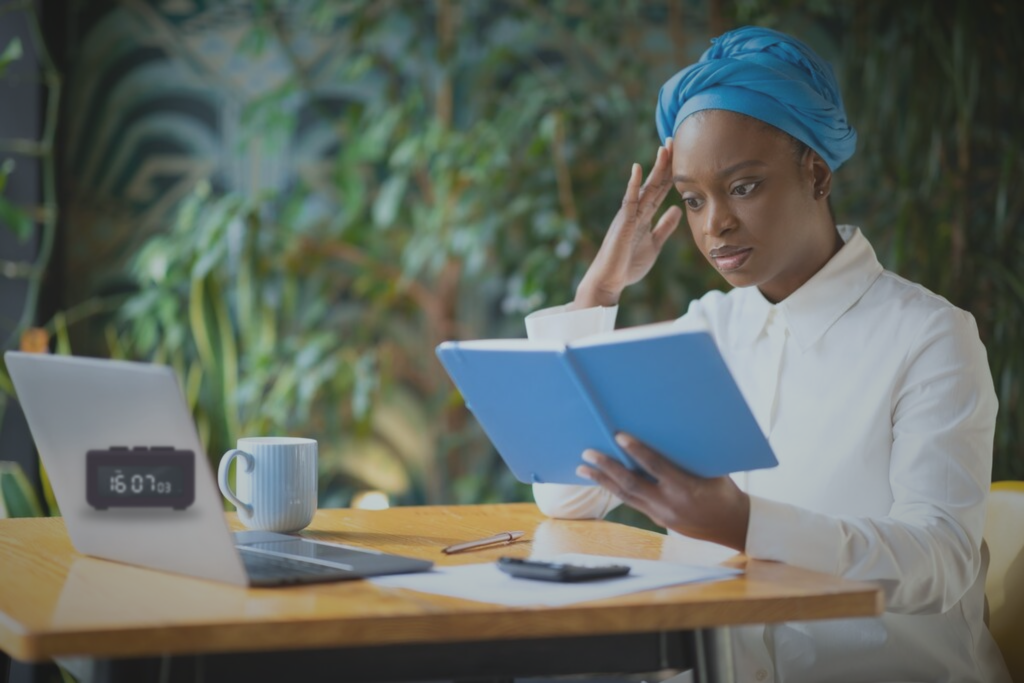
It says 16.07
